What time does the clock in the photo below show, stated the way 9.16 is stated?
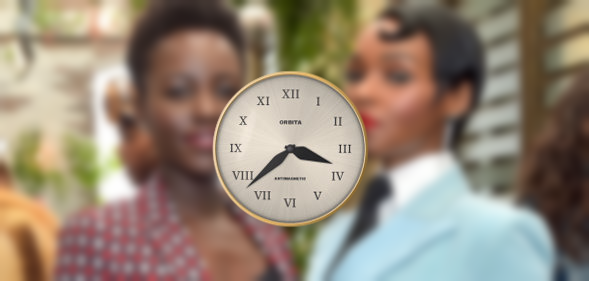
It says 3.38
